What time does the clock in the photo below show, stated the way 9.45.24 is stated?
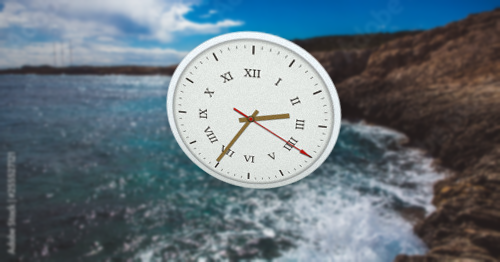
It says 2.35.20
